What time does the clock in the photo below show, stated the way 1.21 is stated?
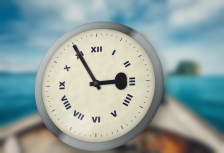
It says 2.55
